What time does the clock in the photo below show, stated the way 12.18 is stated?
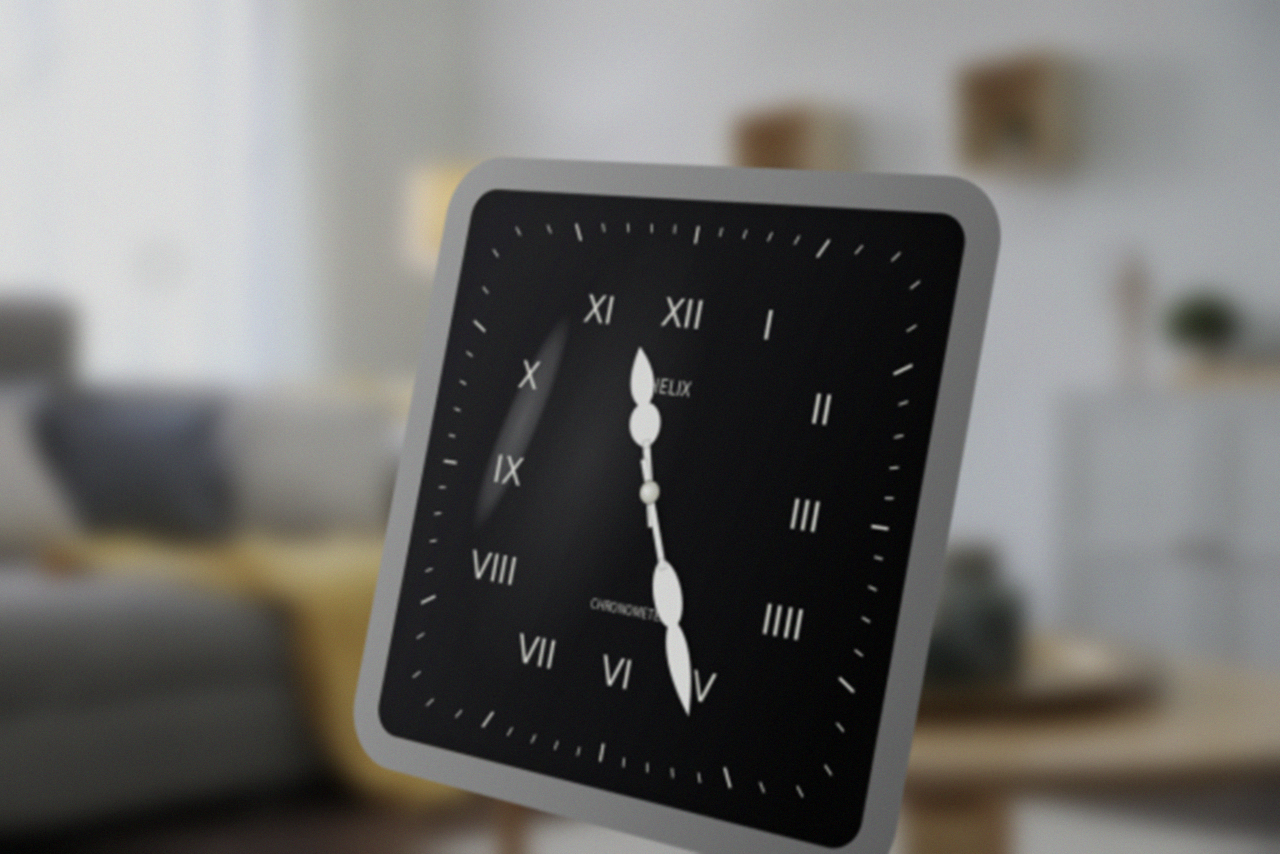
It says 11.26
